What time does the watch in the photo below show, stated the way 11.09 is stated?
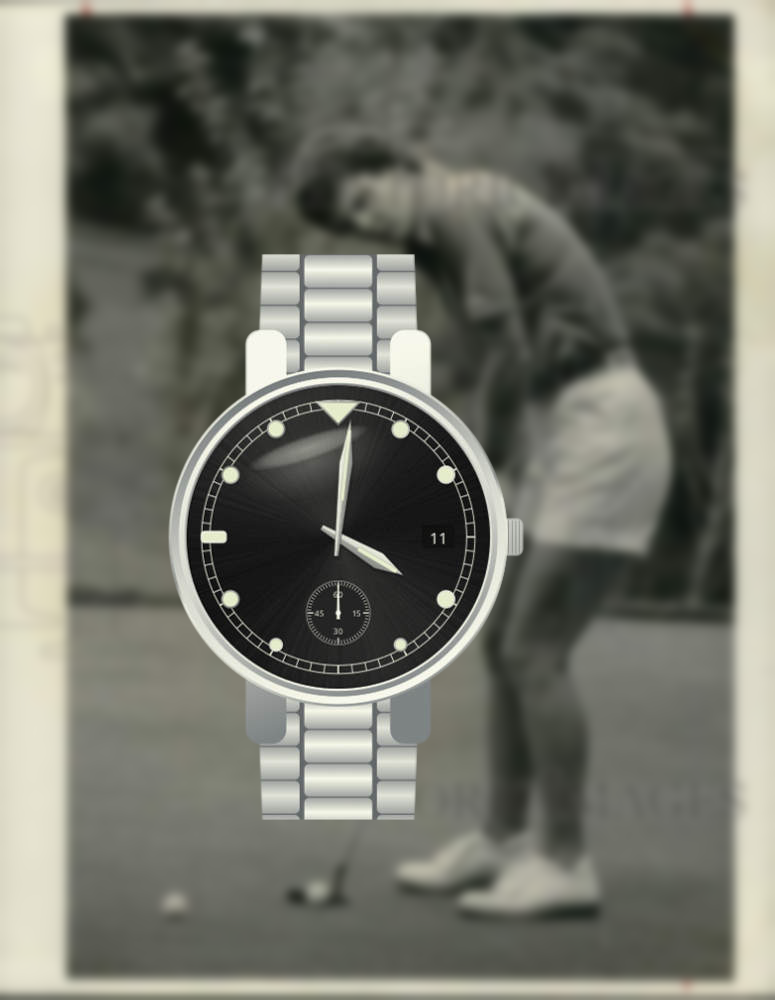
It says 4.01
